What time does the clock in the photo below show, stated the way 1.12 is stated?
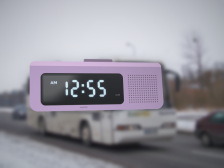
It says 12.55
